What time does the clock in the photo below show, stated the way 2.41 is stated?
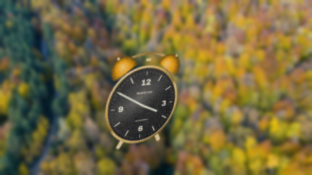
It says 3.50
